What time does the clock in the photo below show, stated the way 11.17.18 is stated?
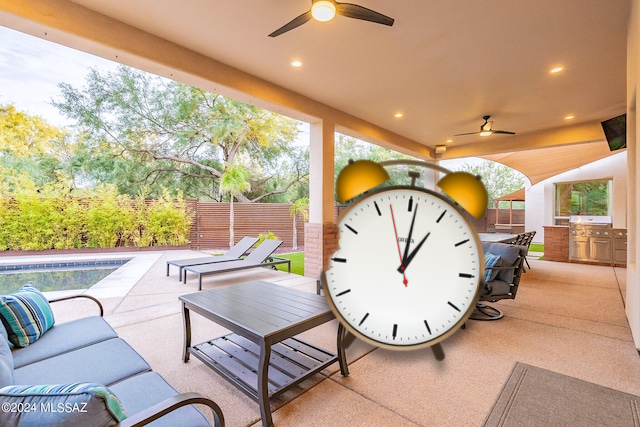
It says 1.00.57
